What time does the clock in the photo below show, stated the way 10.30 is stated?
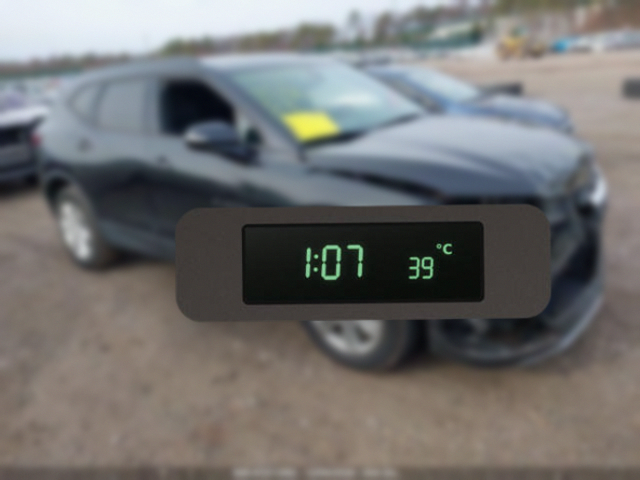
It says 1.07
